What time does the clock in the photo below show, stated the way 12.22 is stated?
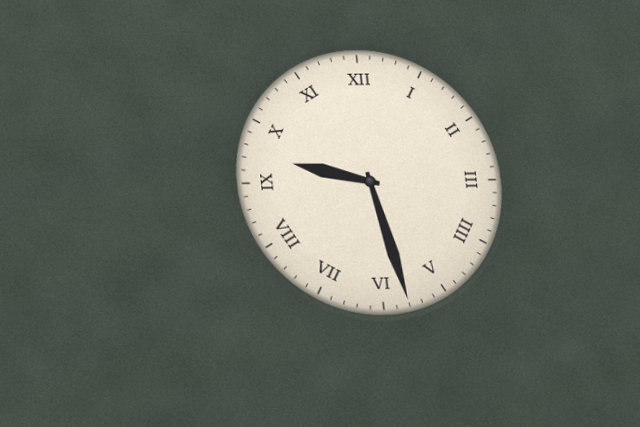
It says 9.28
